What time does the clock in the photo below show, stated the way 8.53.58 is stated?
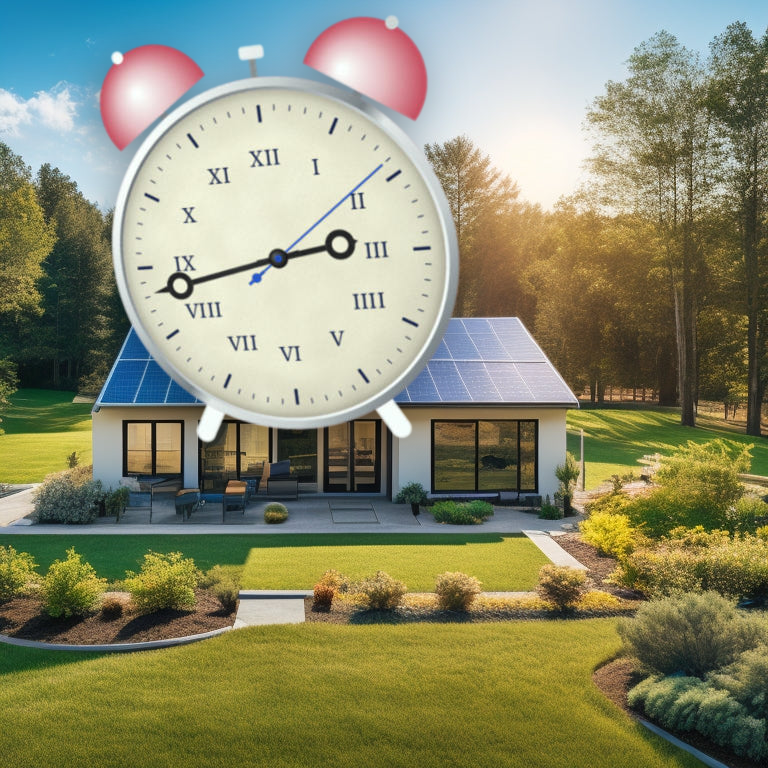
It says 2.43.09
